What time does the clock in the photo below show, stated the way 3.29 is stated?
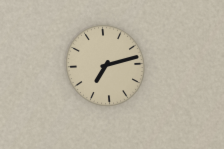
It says 7.13
